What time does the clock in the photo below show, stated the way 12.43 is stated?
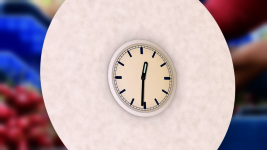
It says 12.31
